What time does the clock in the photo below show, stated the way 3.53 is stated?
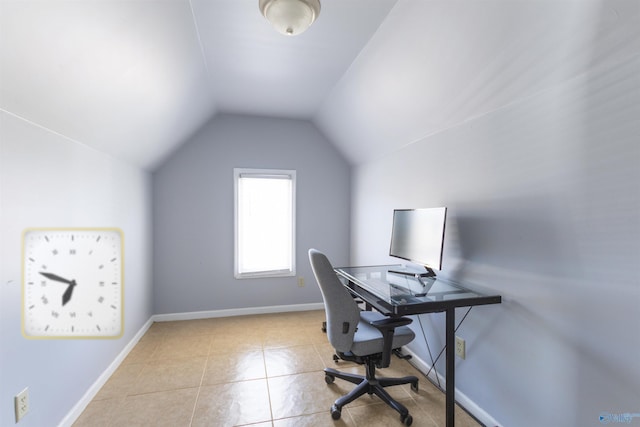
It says 6.48
